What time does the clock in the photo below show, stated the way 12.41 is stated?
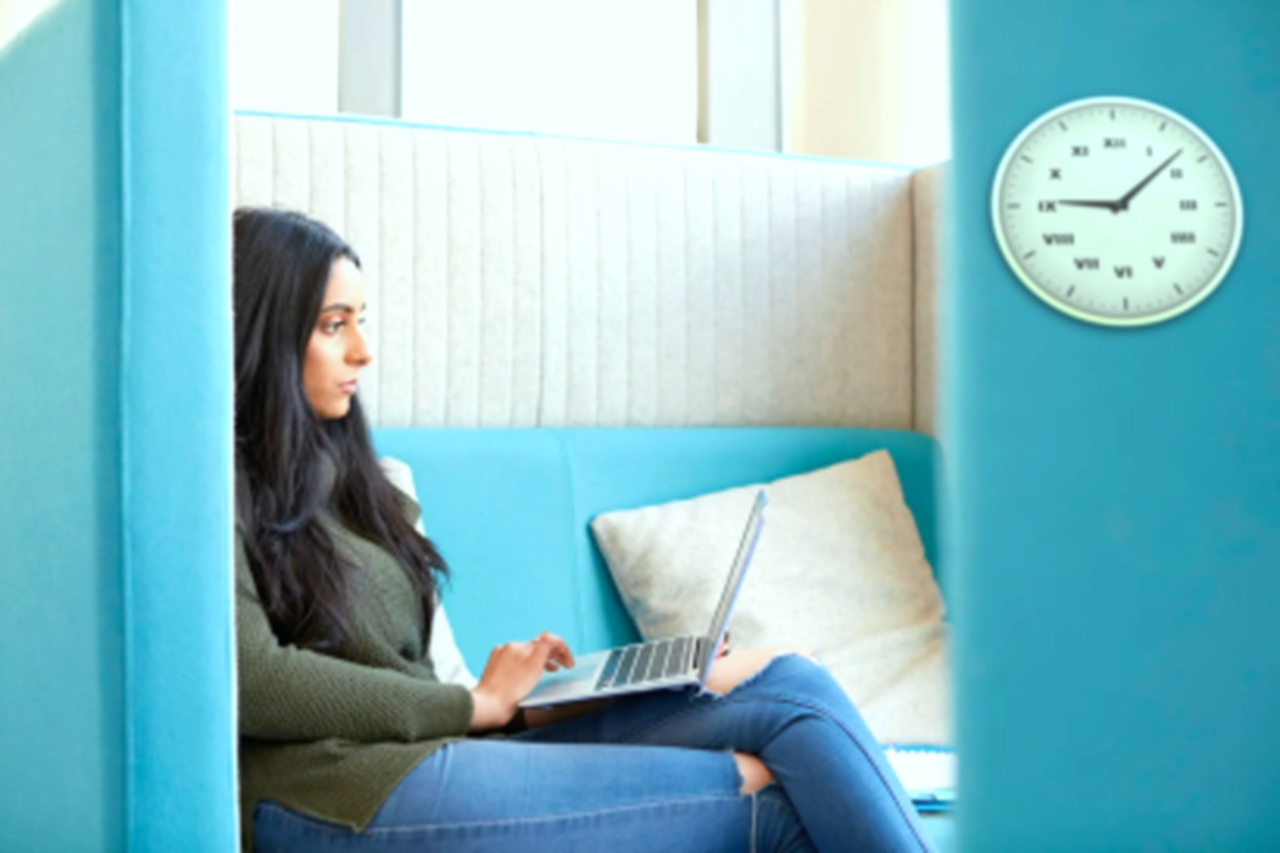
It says 9.08
